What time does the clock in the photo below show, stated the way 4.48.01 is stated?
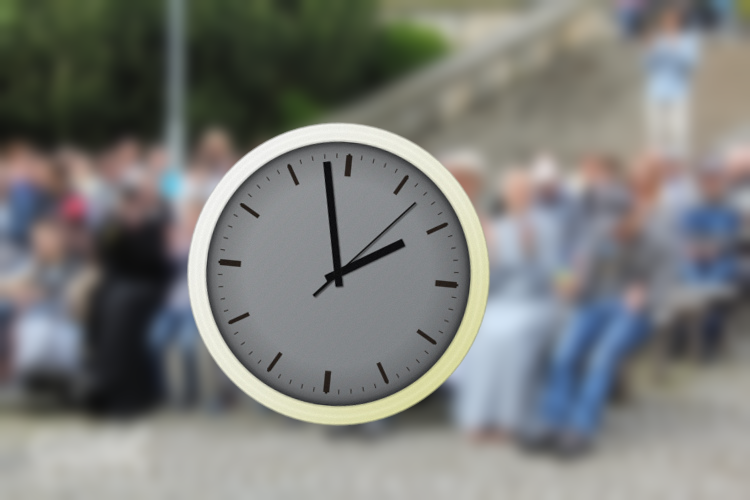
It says 1.58.07
